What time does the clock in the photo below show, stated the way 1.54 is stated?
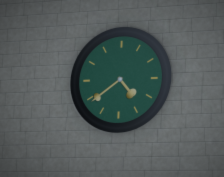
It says 4.39
